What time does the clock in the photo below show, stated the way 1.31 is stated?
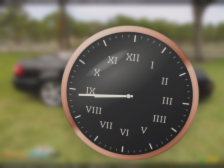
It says 8.44
